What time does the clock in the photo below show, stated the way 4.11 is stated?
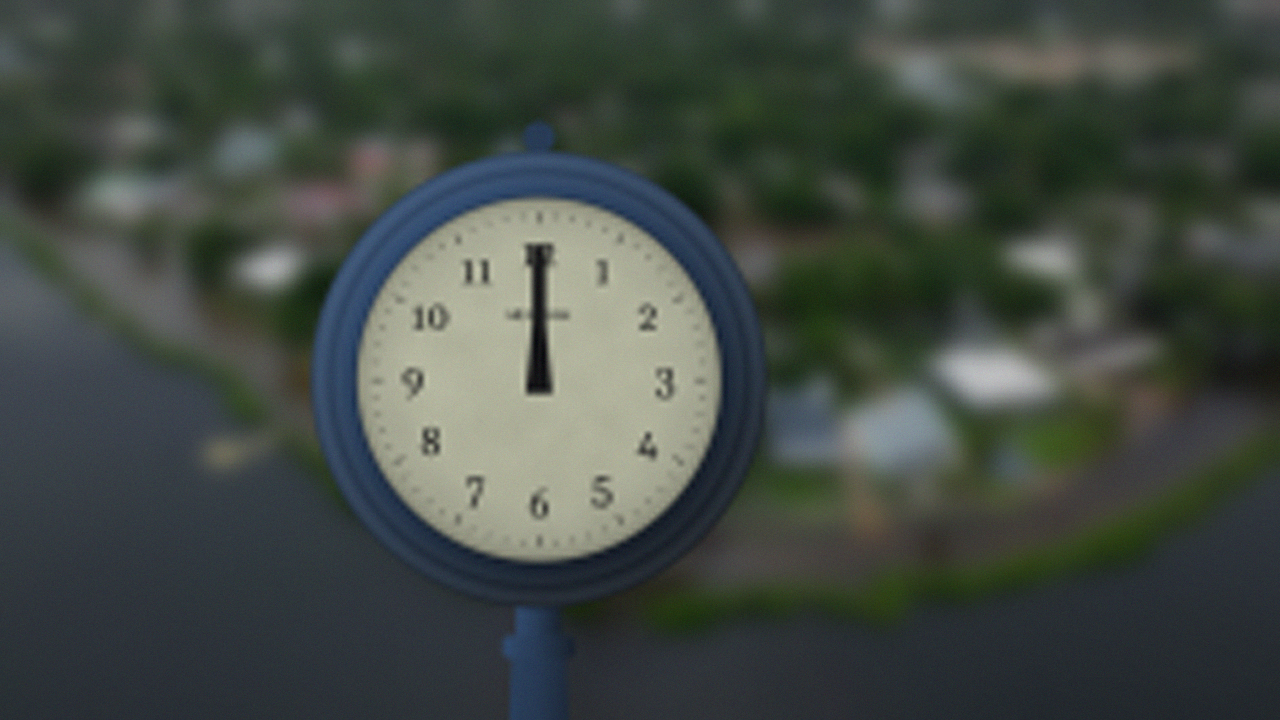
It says 12.00
